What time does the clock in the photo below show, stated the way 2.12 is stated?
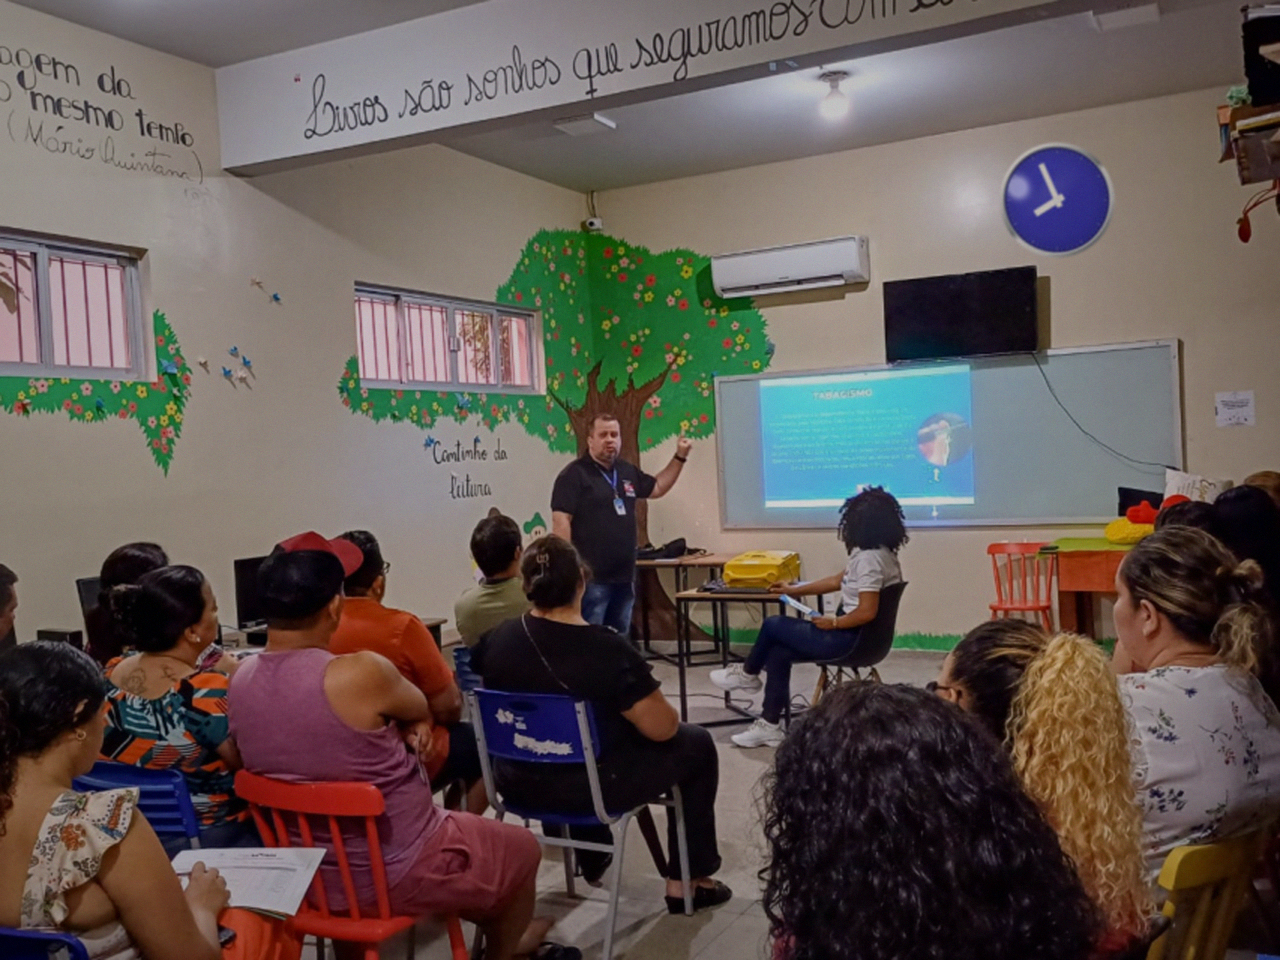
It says 7.56
